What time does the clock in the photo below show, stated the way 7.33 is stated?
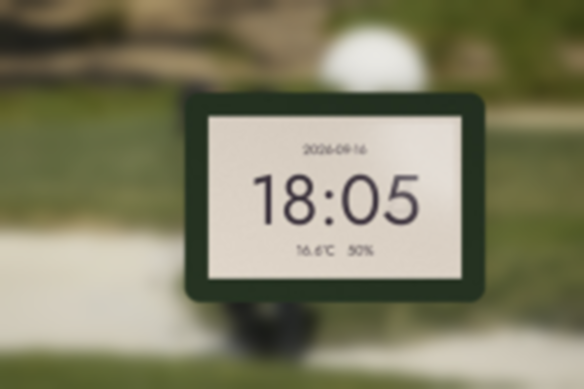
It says 18.05
